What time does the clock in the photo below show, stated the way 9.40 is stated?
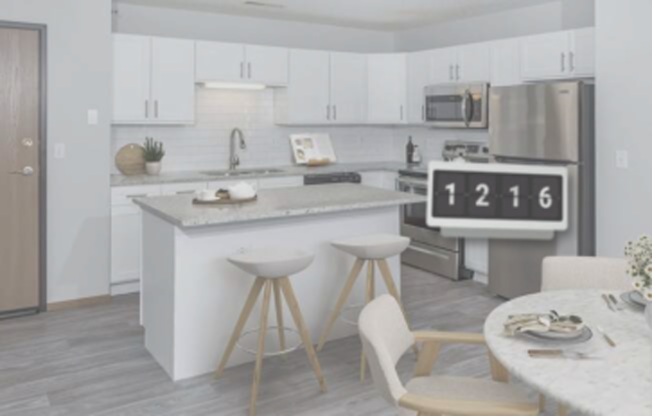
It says 12.16
